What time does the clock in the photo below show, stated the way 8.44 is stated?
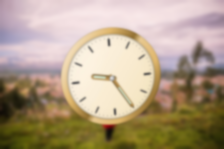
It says 9.25
